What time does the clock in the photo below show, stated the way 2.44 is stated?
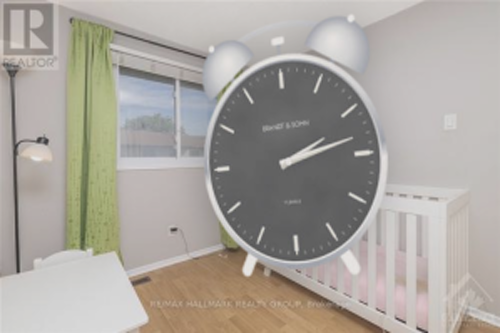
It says 2.13
